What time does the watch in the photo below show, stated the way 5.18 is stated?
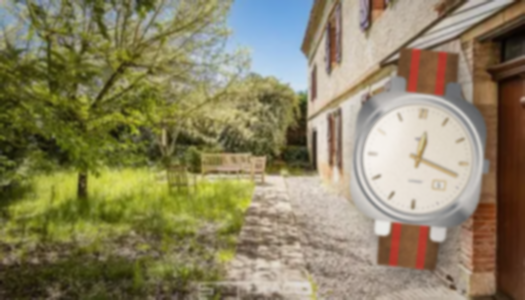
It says 12.18
